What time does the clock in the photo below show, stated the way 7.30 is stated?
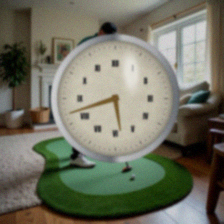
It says 5.42
